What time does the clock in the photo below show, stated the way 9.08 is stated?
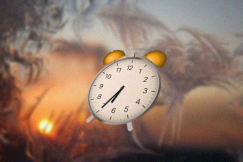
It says 6.35
